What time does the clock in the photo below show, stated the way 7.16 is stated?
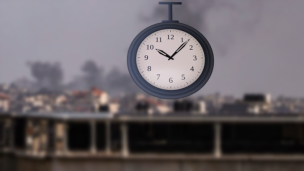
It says 10.07
